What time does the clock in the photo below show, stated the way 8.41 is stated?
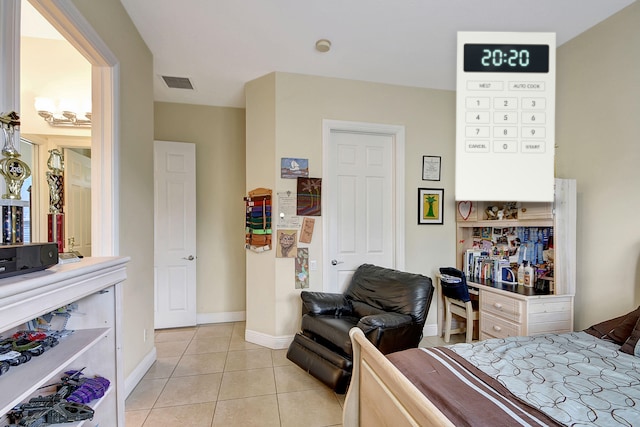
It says 20.20
